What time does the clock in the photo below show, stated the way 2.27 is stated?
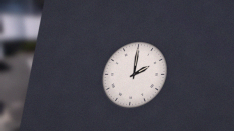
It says 2.00
